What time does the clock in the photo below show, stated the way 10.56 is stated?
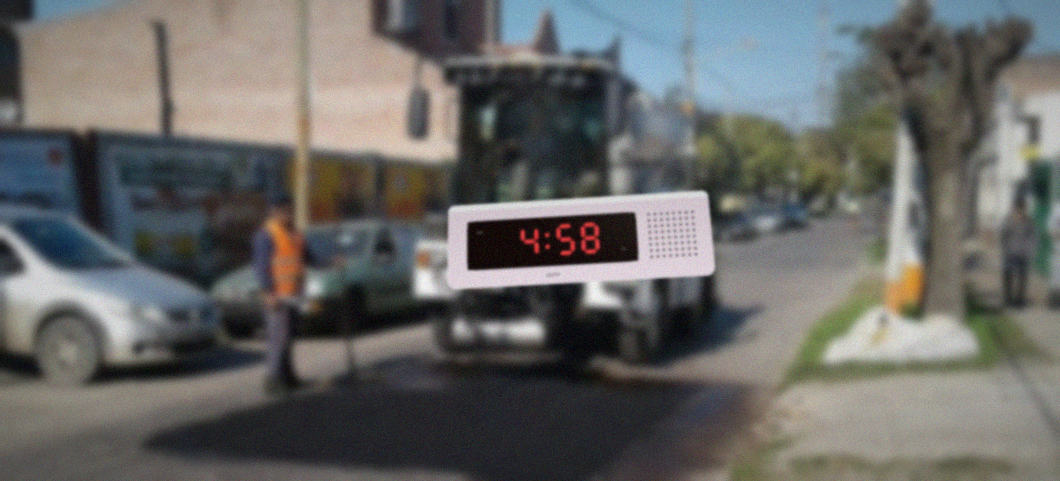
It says 4.58
